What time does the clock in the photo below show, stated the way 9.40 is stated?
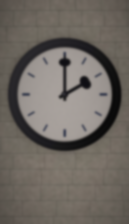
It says 2.00
